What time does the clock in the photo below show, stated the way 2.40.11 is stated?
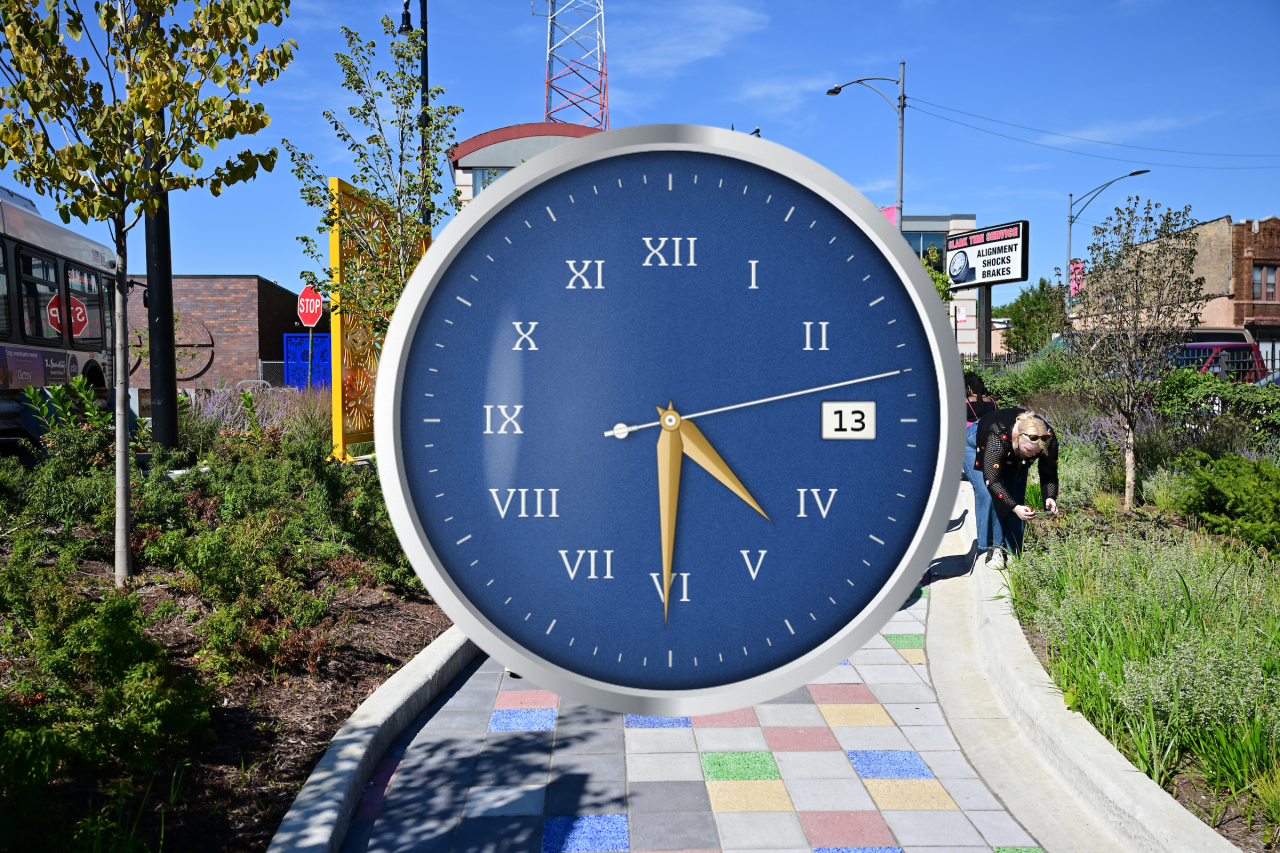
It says 4.30.13
